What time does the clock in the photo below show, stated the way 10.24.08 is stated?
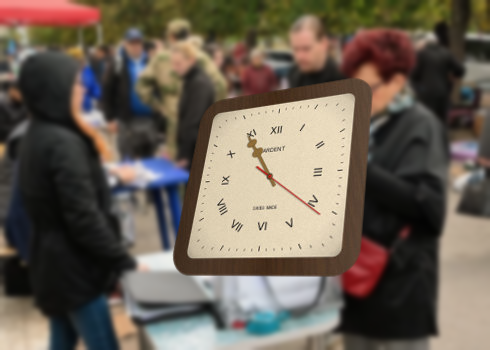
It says 10.54.21
